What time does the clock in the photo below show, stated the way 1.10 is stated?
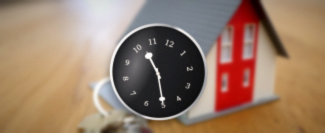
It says 10.25
